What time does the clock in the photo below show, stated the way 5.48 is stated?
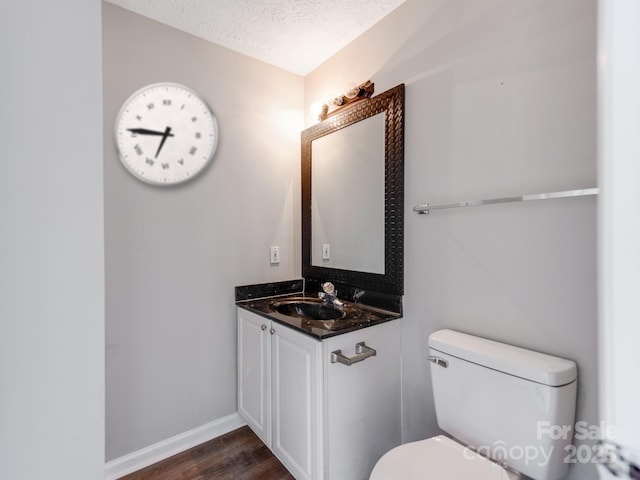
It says 6.46
